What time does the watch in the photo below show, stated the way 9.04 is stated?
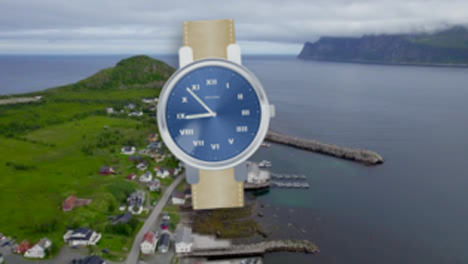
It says 8.53
